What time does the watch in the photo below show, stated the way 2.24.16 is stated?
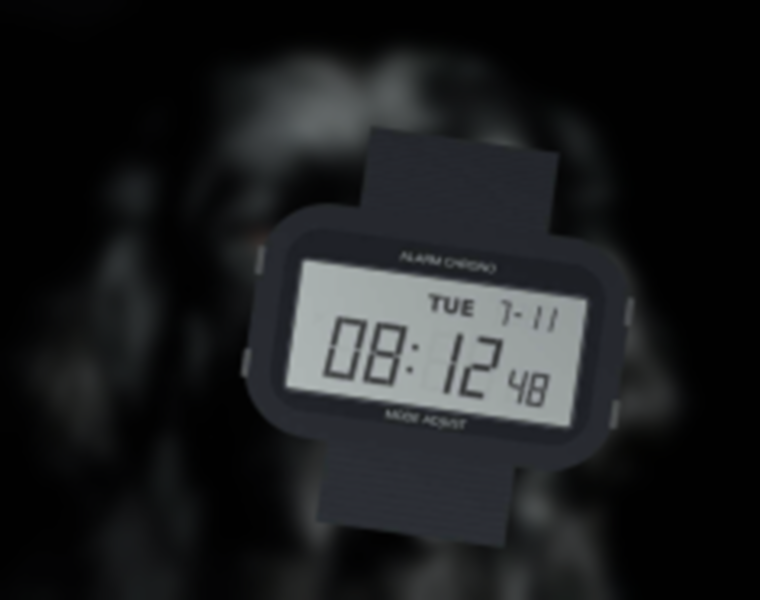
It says 8.12.48
